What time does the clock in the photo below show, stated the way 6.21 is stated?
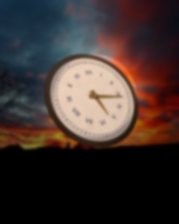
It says 5.16
